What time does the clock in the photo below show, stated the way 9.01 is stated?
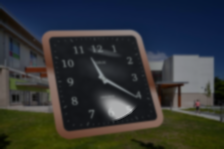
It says 11.21
